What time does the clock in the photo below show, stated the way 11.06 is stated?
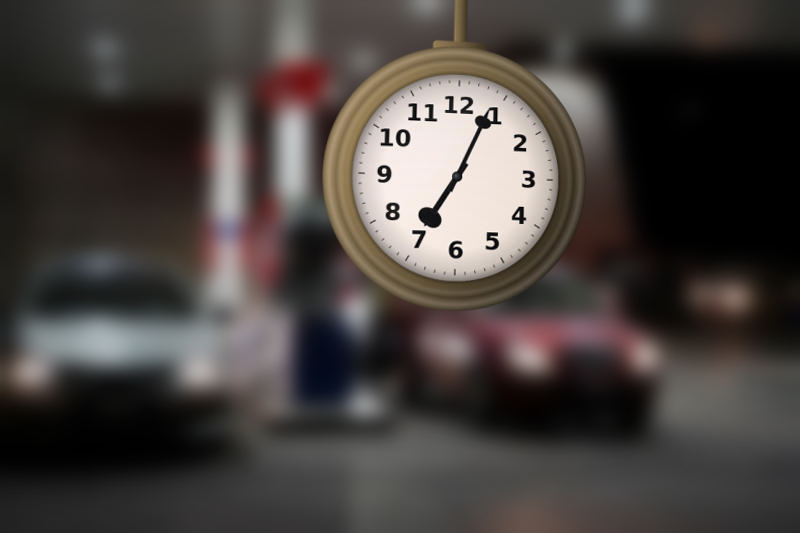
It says 7.04
